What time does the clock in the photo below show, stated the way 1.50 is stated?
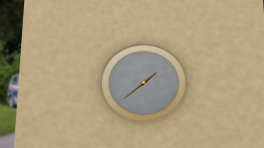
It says 1.38
